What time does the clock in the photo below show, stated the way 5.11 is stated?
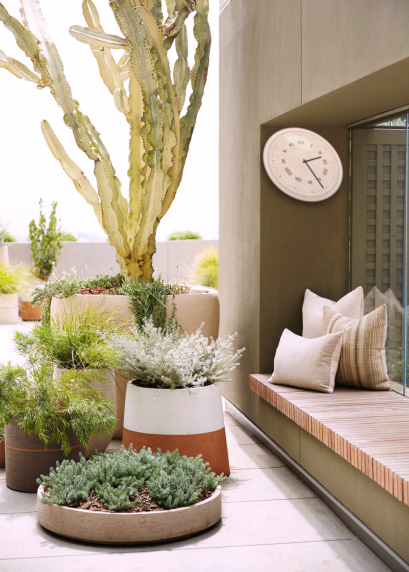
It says 2.26
